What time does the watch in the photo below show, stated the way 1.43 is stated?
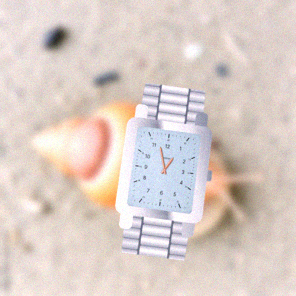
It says 12.57
